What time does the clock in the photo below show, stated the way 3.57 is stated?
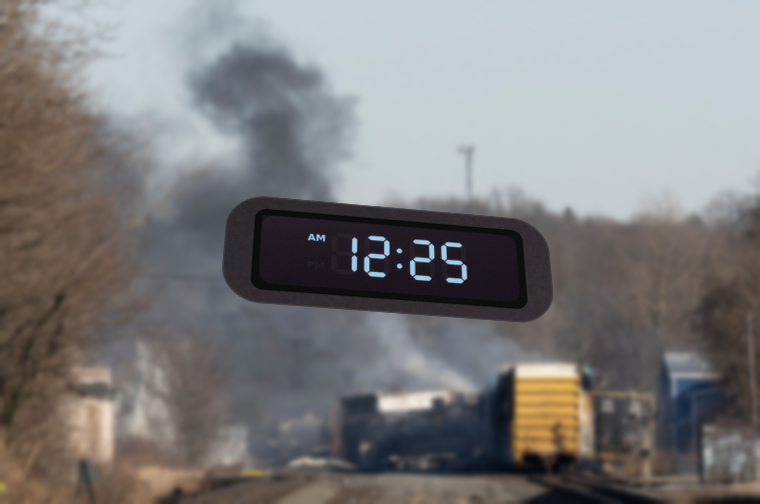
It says 12.25
